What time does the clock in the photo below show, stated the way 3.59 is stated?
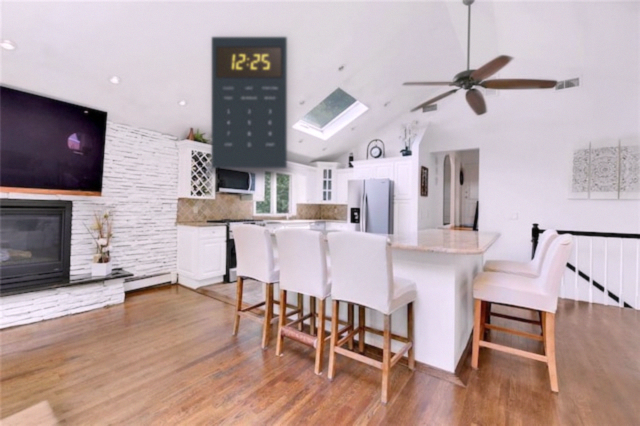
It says 12.25
